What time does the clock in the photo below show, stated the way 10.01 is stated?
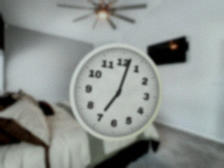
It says 7.02
